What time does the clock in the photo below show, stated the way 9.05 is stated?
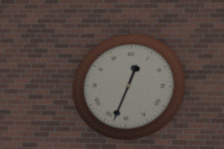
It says 12.33
